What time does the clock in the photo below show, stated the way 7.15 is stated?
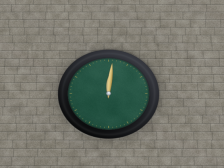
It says 12.01
